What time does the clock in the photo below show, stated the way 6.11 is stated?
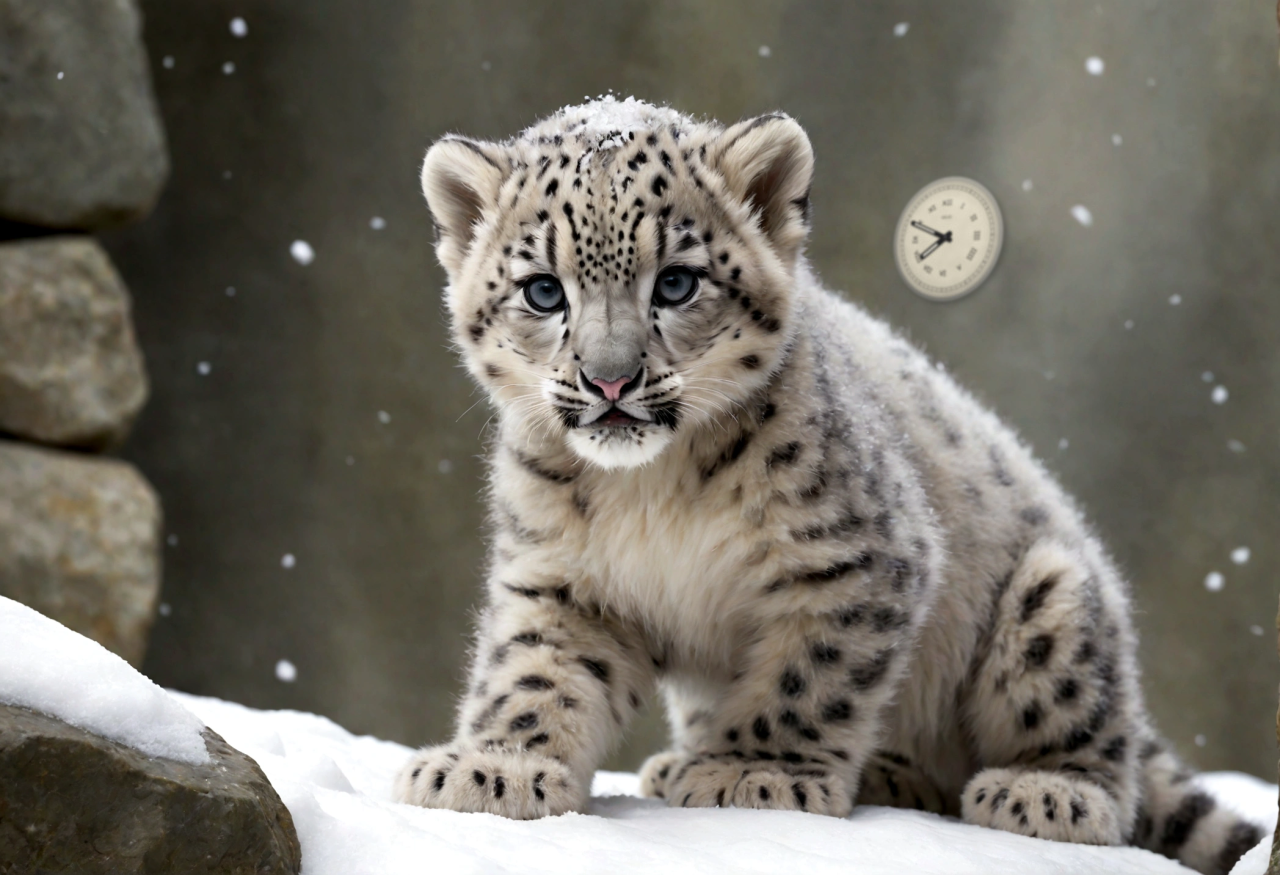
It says 7.49
